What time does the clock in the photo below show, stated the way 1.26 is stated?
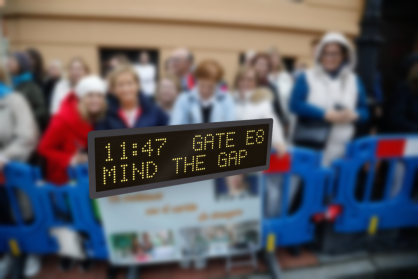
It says 11.47
